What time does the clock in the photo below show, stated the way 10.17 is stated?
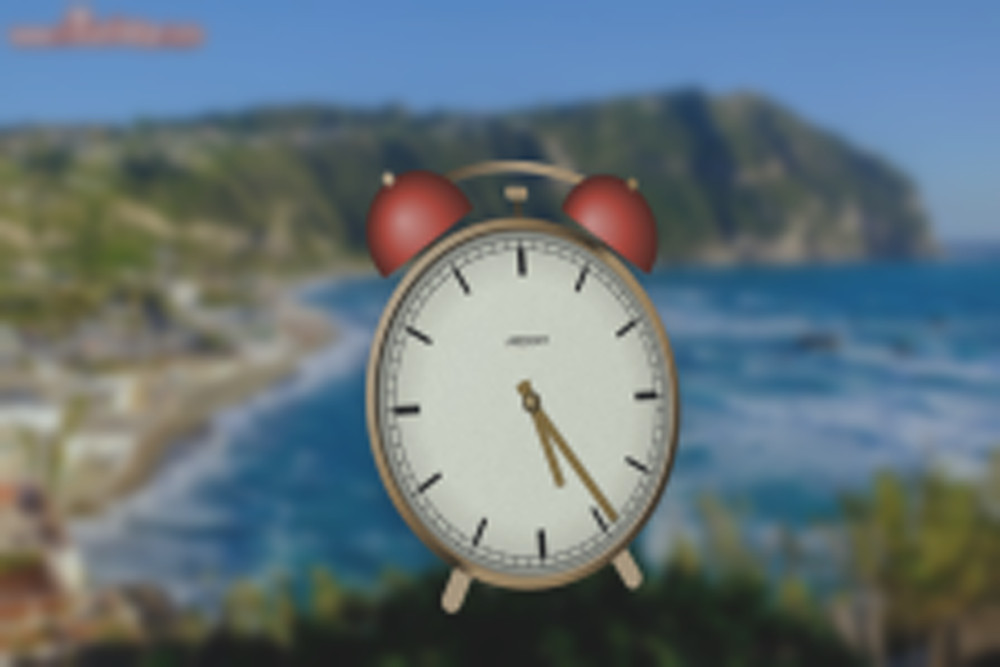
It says 5.24
